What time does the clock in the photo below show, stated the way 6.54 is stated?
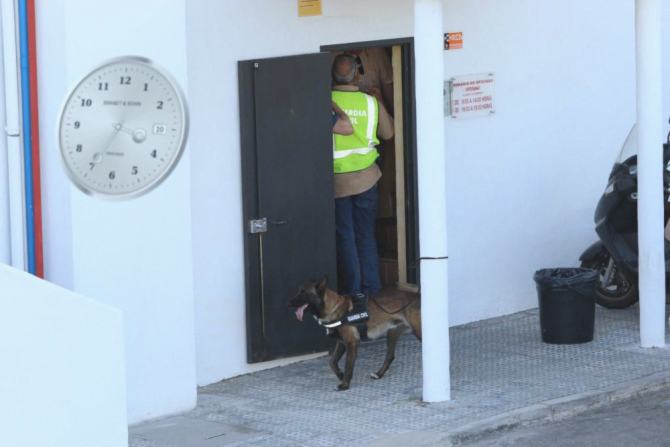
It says 3.35
